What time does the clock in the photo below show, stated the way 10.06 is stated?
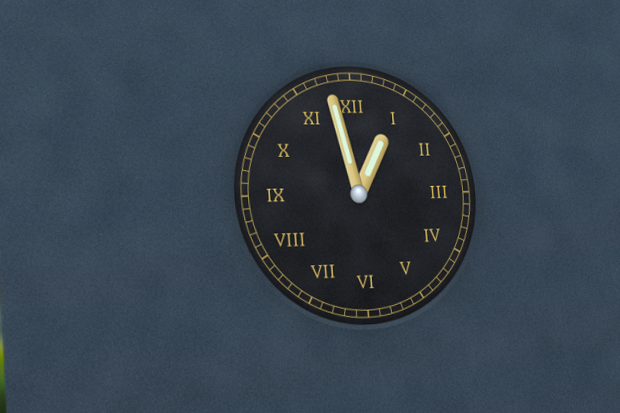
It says 12.58
